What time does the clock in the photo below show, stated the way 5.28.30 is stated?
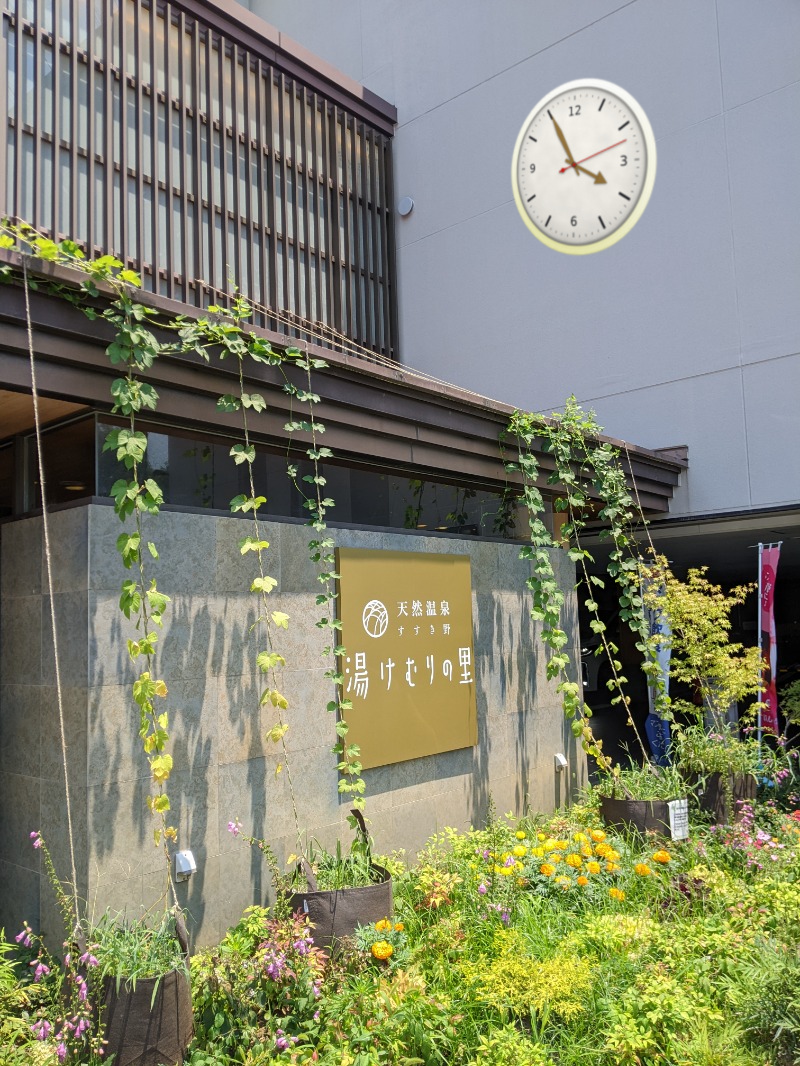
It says 3.55.12
